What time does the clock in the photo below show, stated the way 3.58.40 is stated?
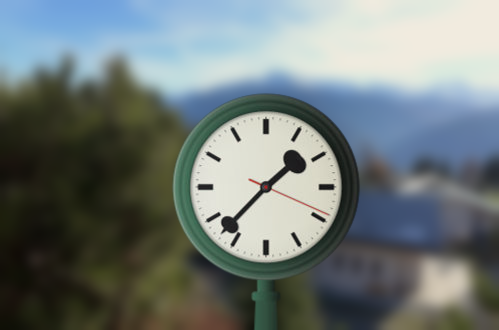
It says 1.37.19
